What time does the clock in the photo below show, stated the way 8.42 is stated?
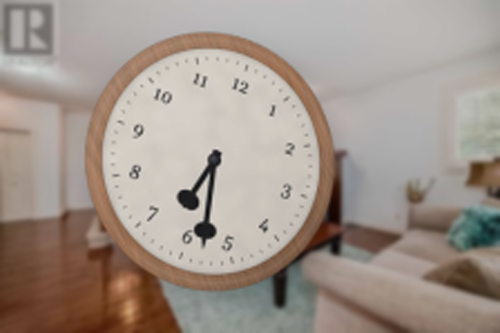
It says 6.28
